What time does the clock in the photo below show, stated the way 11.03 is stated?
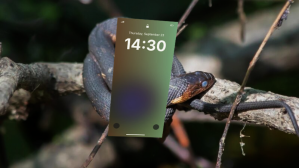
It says 14.30
